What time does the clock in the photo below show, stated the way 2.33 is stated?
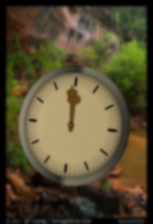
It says 11.59
